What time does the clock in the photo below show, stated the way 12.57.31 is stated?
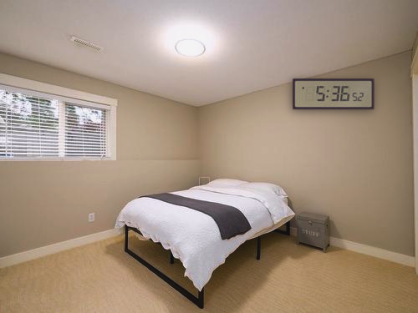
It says 5.36.52
